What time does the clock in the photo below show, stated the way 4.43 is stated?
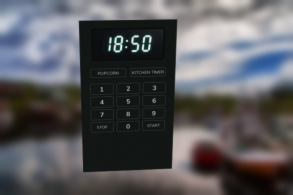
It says 18.50
